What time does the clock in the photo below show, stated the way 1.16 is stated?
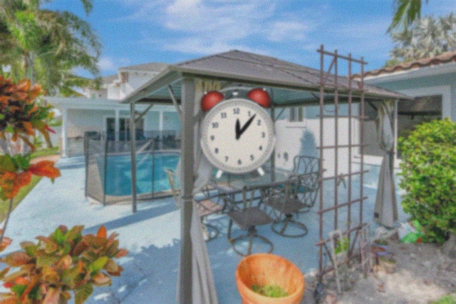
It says 12.07
